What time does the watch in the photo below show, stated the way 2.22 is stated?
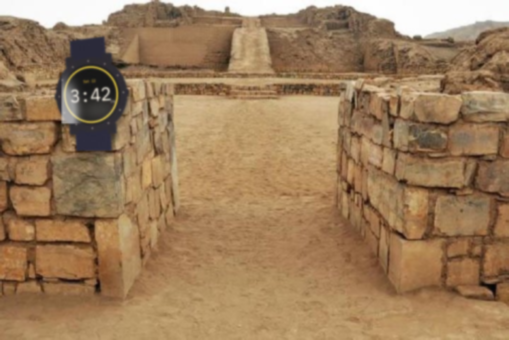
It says 3.42
